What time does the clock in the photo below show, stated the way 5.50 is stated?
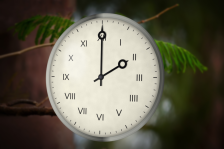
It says 2.00
